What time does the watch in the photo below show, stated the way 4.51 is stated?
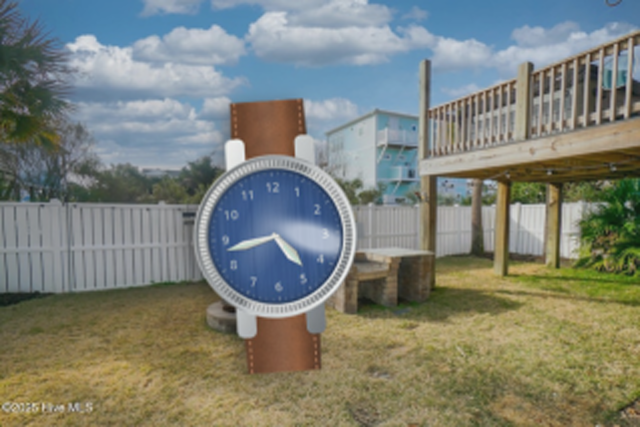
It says 4.43
